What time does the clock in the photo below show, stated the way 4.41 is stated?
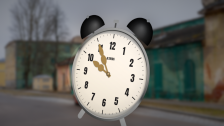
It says 9.55
